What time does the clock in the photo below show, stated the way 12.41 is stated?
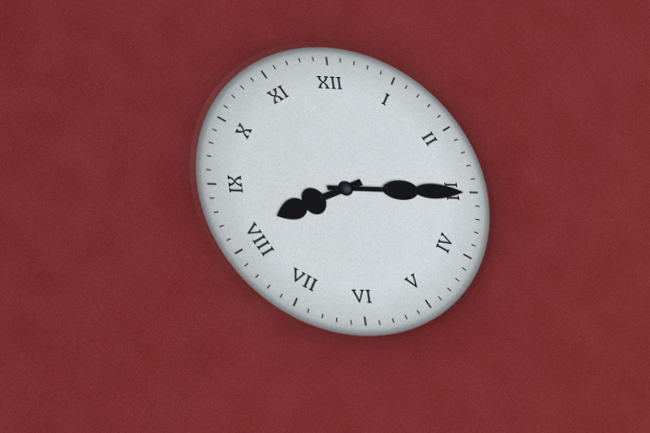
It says 8.15
